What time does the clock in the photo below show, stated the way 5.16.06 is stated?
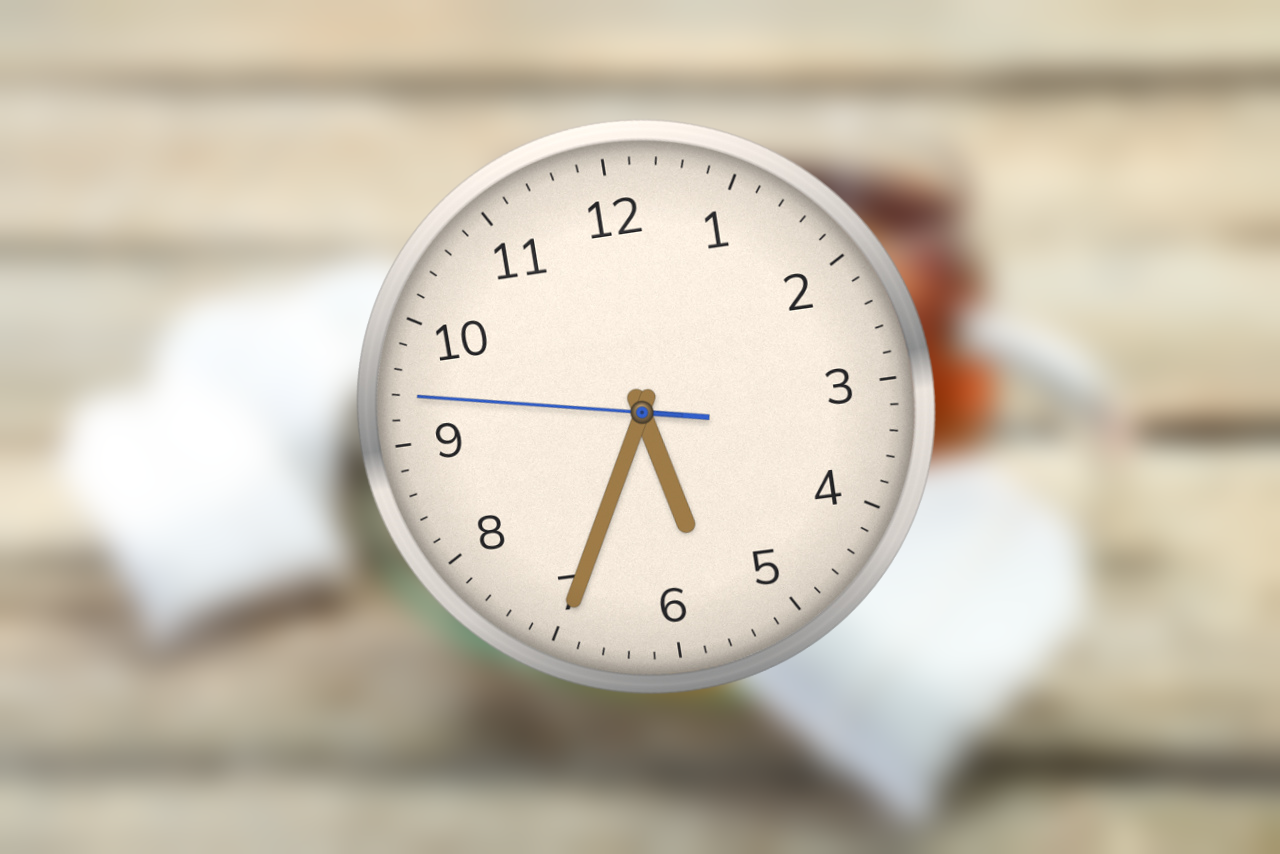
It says 5.34.47
